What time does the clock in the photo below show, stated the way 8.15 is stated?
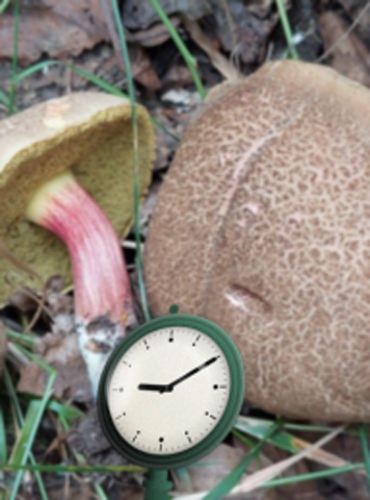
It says 9.10
